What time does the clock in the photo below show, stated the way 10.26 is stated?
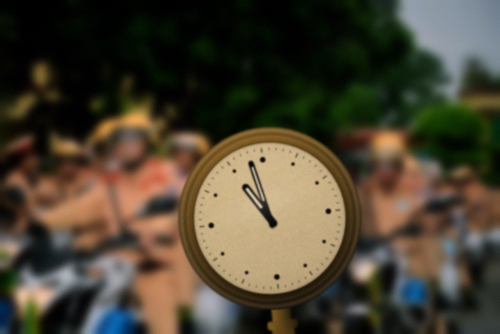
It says 10.58
